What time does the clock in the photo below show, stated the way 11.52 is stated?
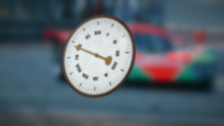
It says 3.49
